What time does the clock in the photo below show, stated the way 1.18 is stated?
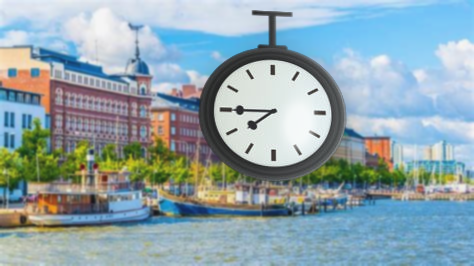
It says 7.45
